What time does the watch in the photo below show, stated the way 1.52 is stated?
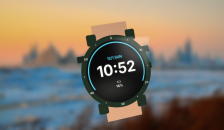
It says 10.52
